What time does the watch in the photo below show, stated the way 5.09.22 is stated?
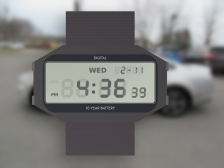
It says 4.36.39
